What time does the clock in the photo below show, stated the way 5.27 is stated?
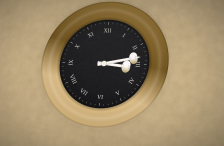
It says 3.13
